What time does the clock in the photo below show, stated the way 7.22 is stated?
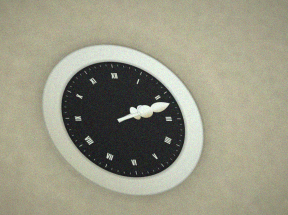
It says 2.12
